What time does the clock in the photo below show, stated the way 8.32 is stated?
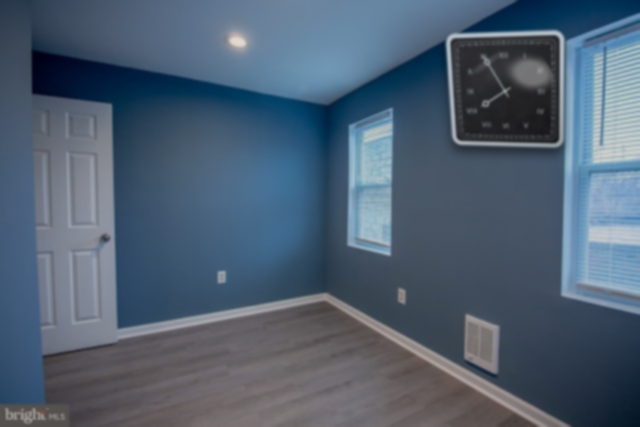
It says 7.55
